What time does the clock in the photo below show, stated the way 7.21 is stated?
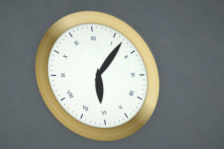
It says 6.07
